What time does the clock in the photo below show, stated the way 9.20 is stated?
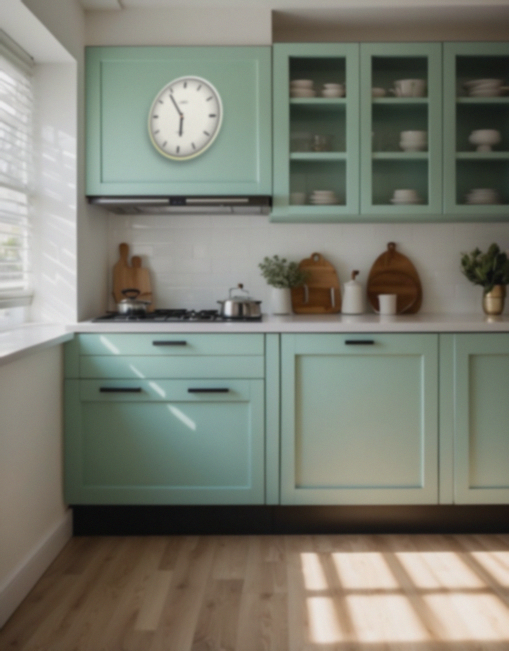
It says 5.54
